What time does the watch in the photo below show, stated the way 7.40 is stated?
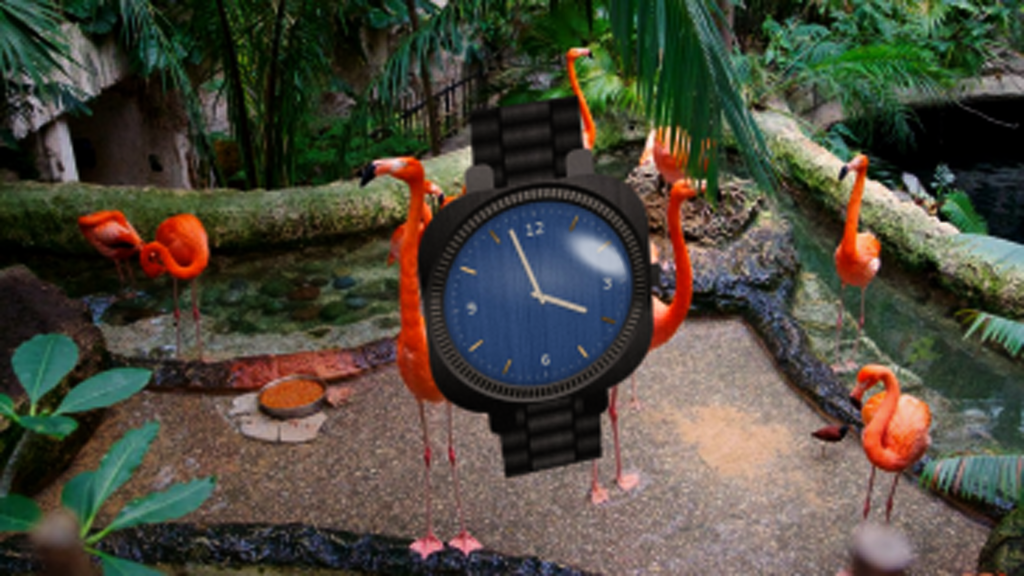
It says 3.57
